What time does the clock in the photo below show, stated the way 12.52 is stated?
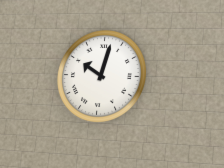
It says 10.02
